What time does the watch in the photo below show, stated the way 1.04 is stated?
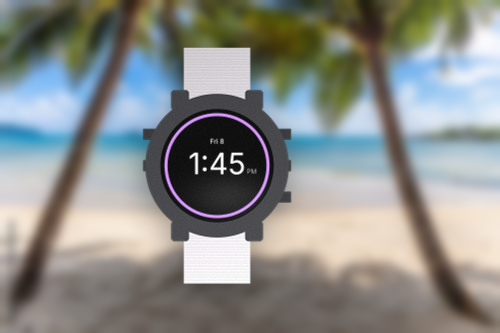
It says 1.45
